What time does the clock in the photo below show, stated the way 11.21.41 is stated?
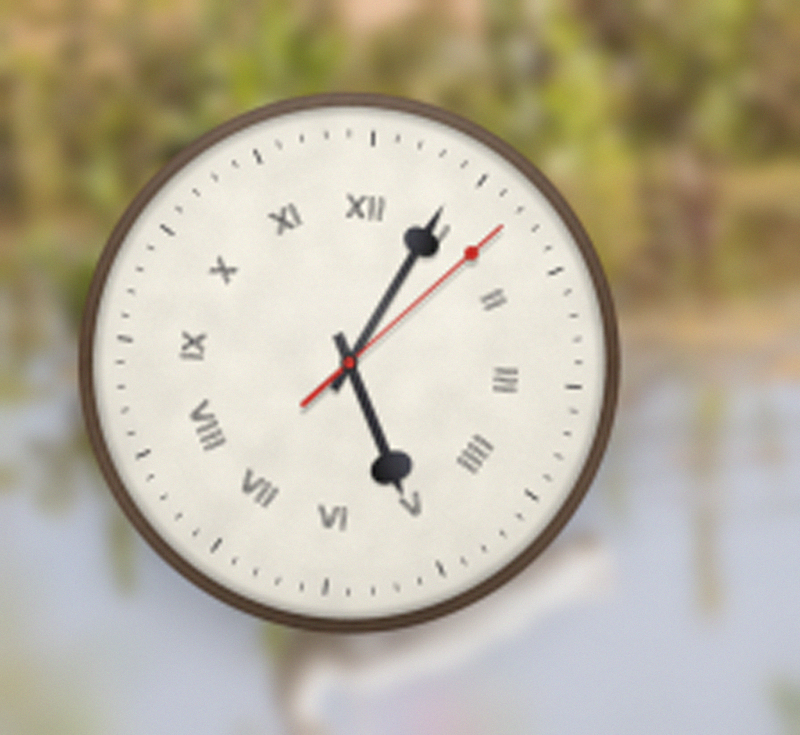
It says 5.04.07
